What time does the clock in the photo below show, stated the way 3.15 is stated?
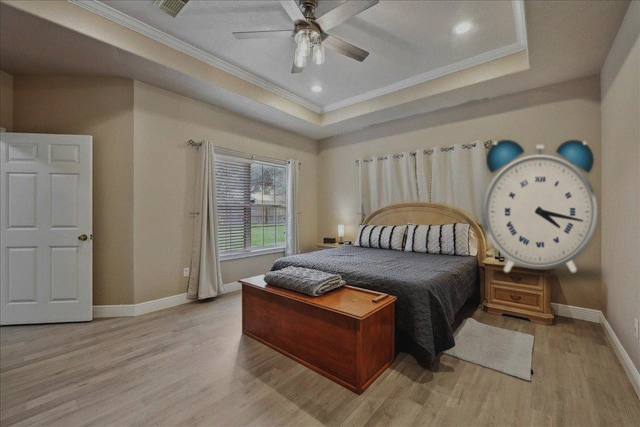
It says 4.17
